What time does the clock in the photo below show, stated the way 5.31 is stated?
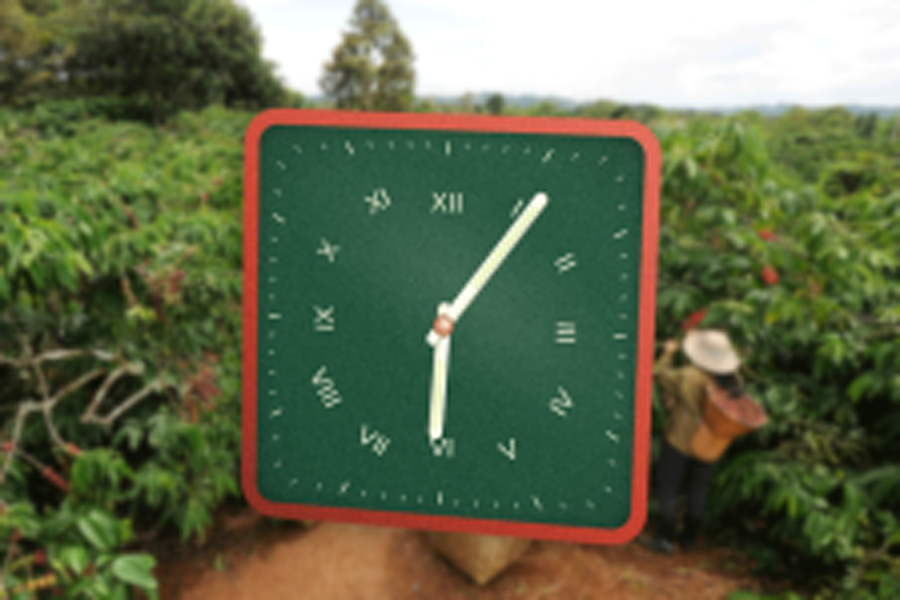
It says 6.06
